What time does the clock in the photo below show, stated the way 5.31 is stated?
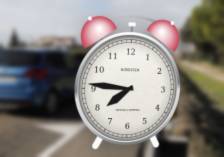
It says 7.46
